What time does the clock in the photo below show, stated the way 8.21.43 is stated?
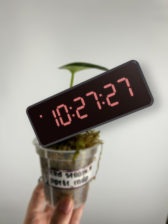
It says 10.27.27
